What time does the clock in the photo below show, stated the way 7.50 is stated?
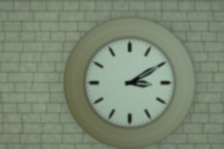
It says 3.10
